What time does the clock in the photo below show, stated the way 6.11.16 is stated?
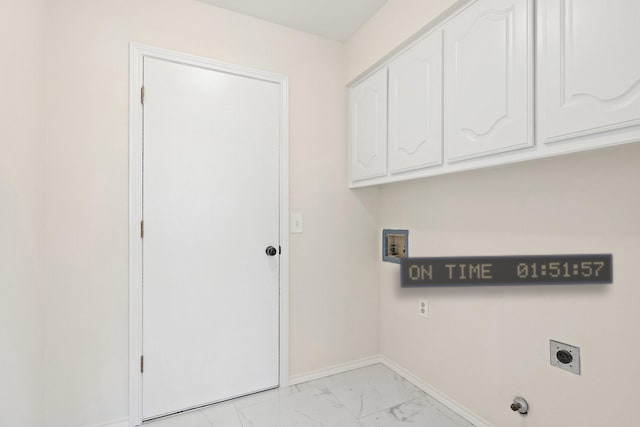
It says 1.51.57
